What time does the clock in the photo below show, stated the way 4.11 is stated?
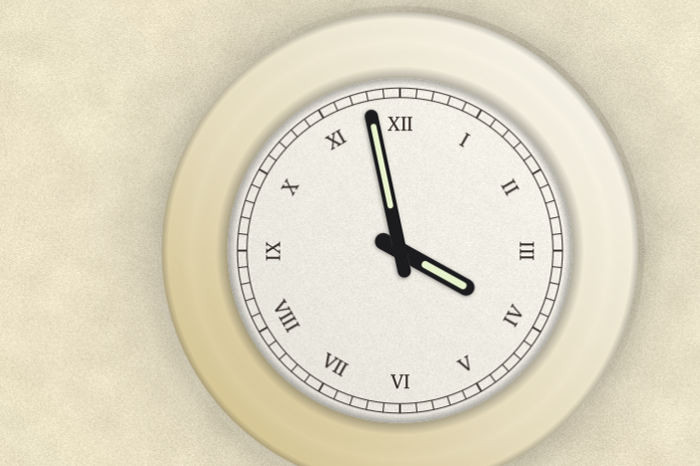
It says 3.58
